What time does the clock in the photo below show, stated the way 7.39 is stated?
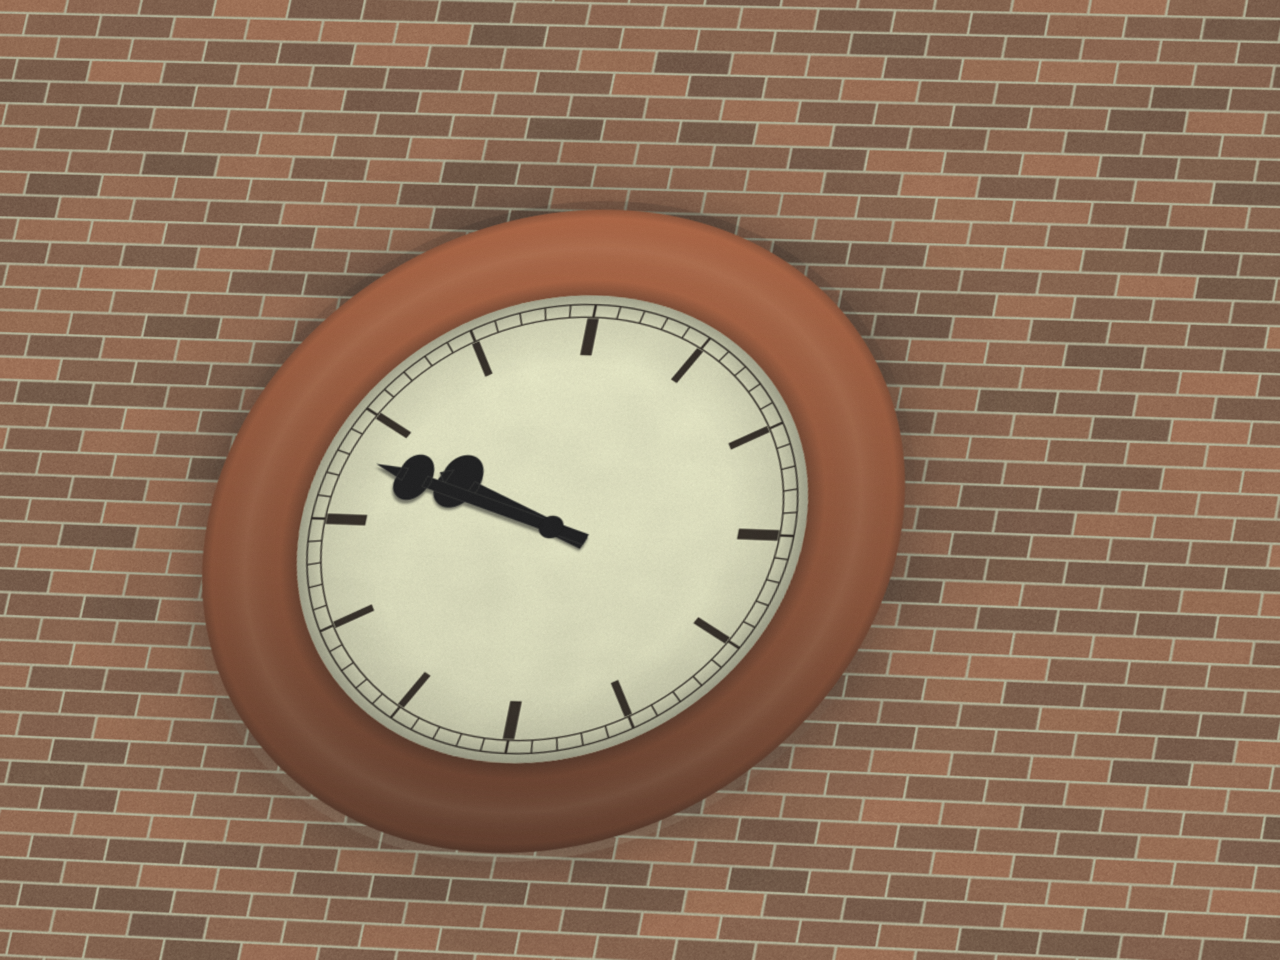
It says 9.48
